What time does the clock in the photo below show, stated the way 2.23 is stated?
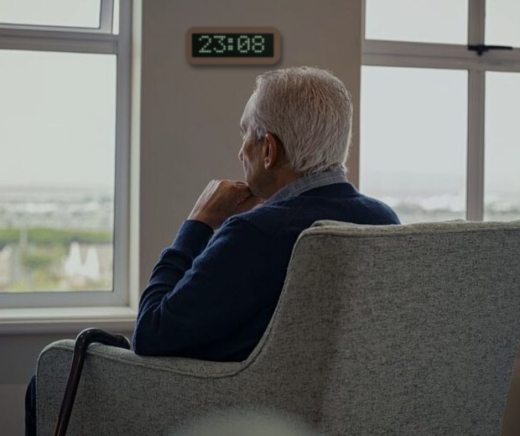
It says 23.08
